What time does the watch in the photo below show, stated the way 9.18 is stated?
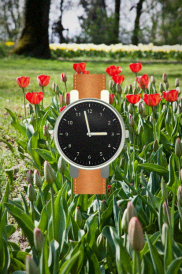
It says 2.58
